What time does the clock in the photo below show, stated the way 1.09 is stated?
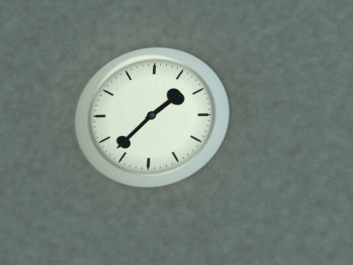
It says 1.37
